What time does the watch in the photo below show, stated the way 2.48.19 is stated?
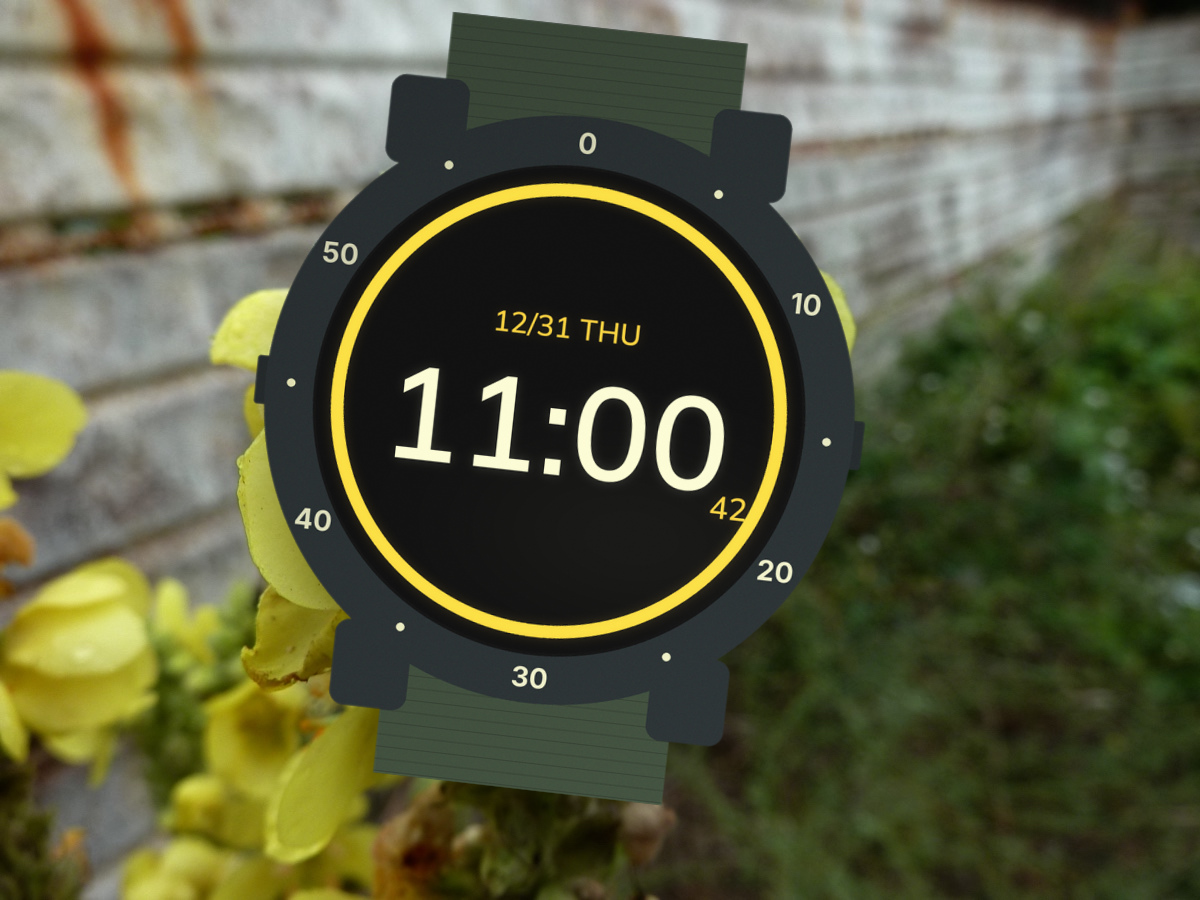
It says 11.00.42
